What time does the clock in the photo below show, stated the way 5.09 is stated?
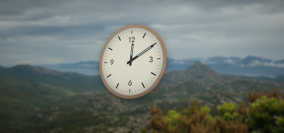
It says 12.10
